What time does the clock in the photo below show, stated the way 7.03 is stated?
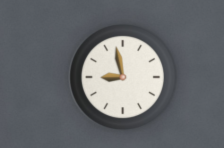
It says 8.58
